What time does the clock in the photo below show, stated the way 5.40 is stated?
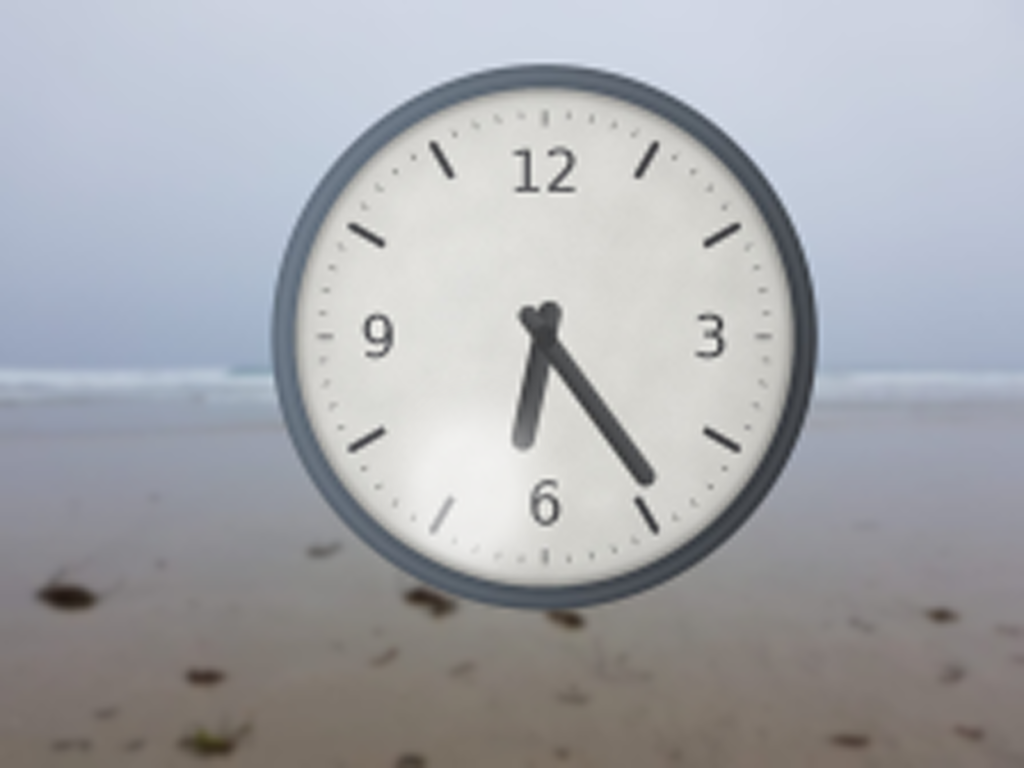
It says 6.24
